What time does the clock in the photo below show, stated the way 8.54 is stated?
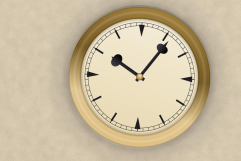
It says 10.06
